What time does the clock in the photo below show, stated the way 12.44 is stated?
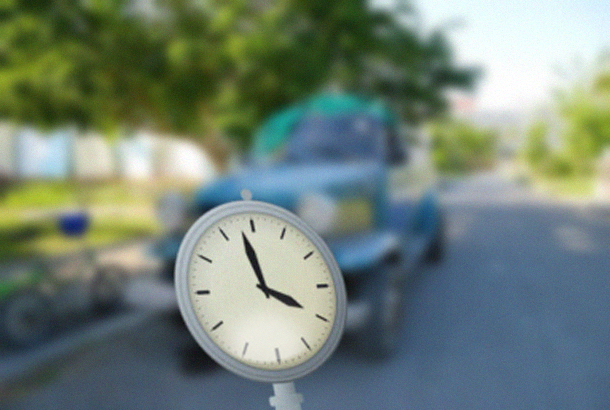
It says 3.58
